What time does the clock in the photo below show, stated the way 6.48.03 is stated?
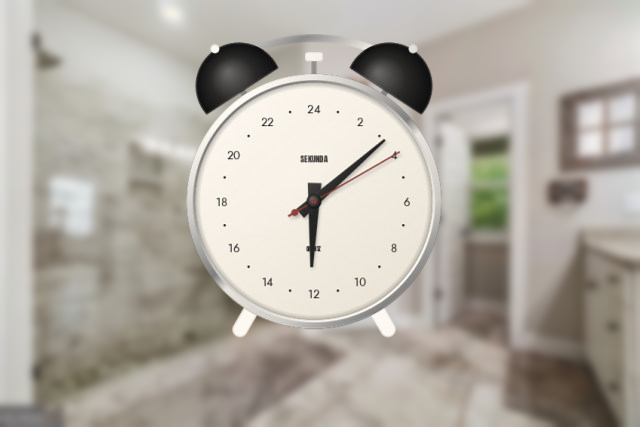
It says 12.08.10
